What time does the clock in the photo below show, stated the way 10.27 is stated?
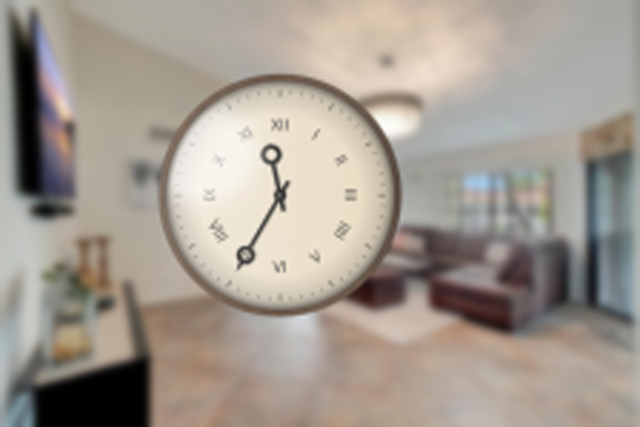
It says 11.35
